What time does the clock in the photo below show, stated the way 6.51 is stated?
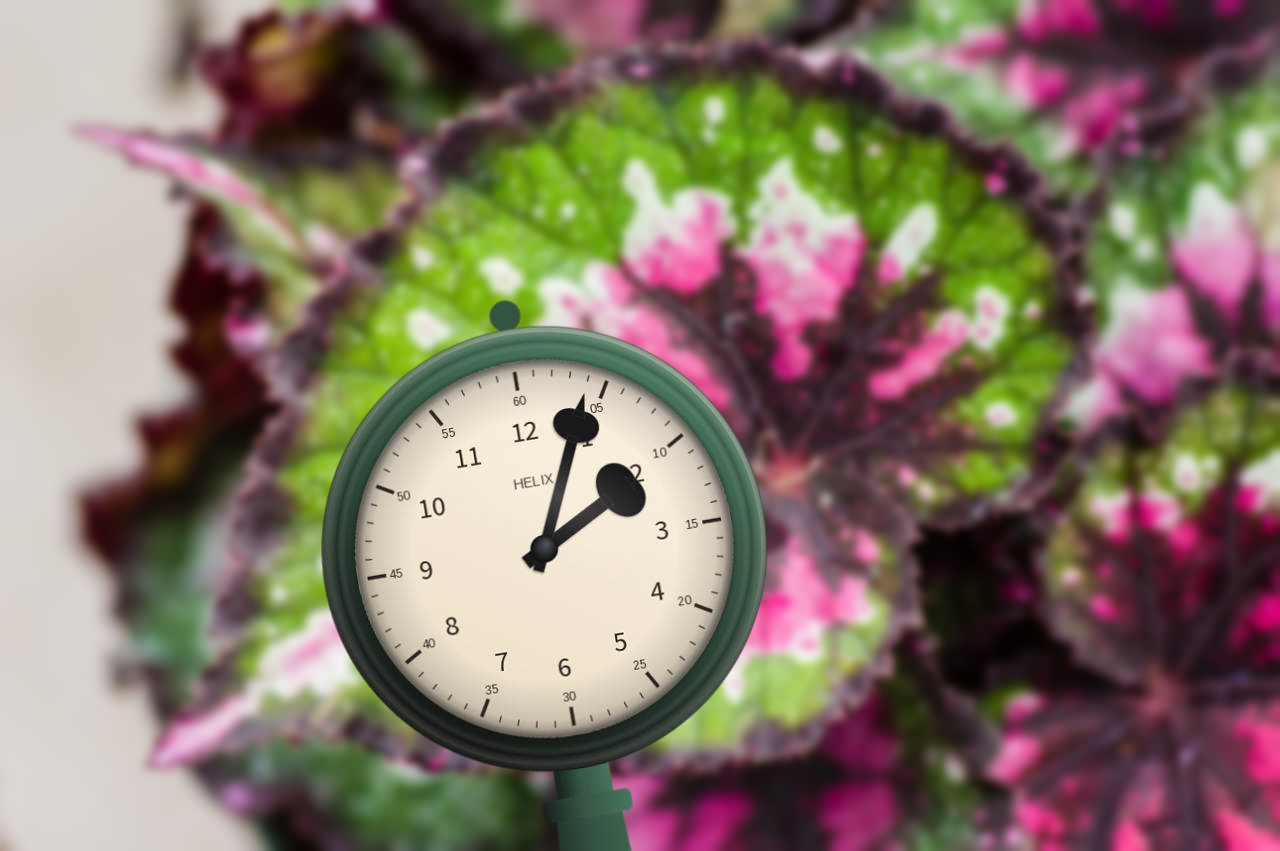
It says 2.04
